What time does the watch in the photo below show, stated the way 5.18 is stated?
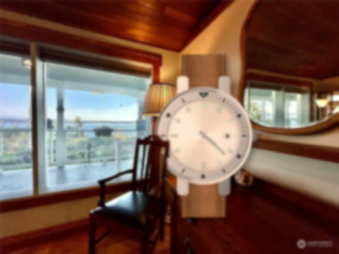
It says 4.22
